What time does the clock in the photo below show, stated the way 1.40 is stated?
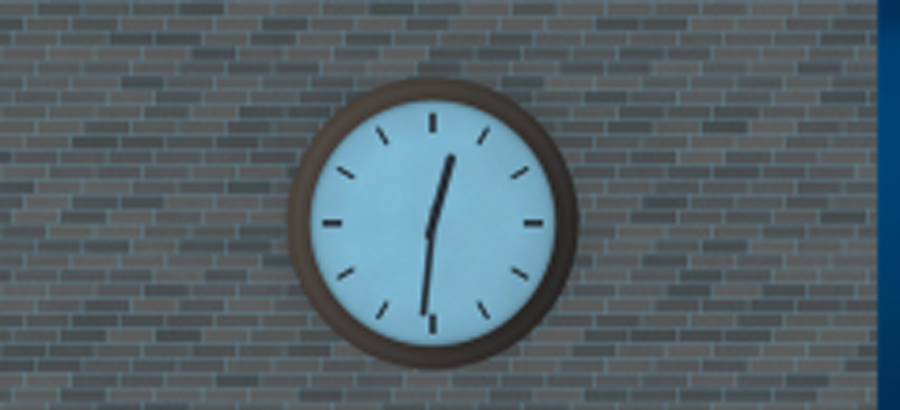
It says 12.31
